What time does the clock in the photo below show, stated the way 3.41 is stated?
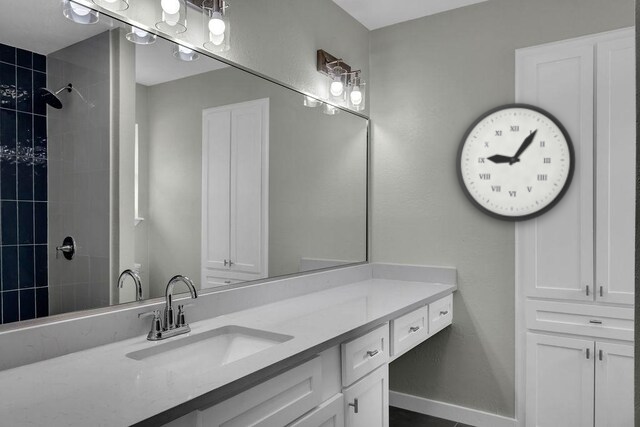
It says 9.06
